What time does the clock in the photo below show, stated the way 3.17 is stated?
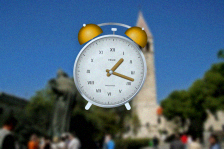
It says 1.18
